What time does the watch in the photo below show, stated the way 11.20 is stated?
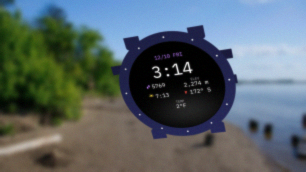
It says 3.14
